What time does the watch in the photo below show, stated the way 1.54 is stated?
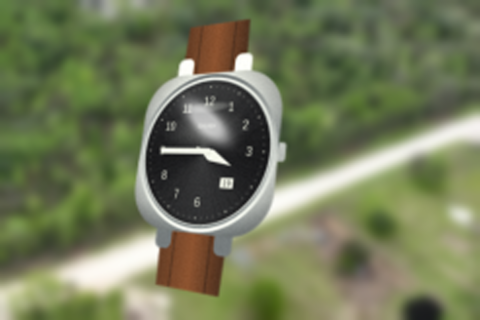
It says 3.45
